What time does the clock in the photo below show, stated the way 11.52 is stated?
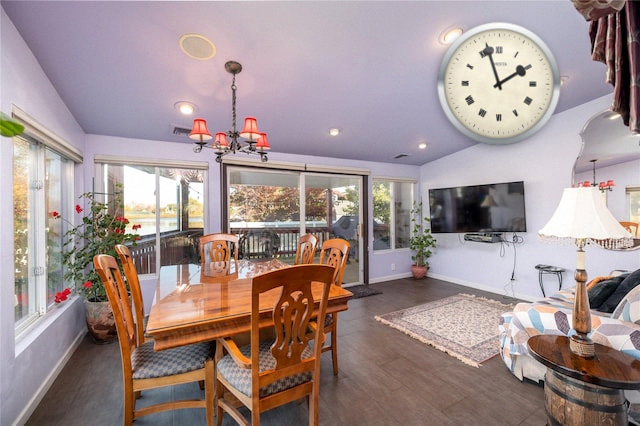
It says 1.57
